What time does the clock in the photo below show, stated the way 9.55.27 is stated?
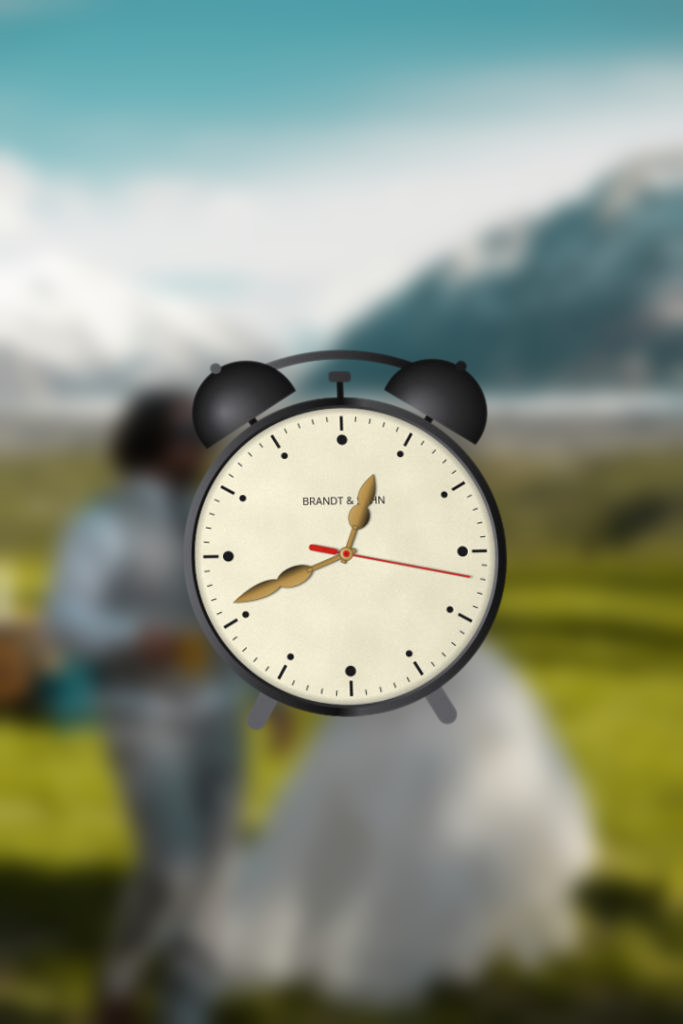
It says 12.41.17
